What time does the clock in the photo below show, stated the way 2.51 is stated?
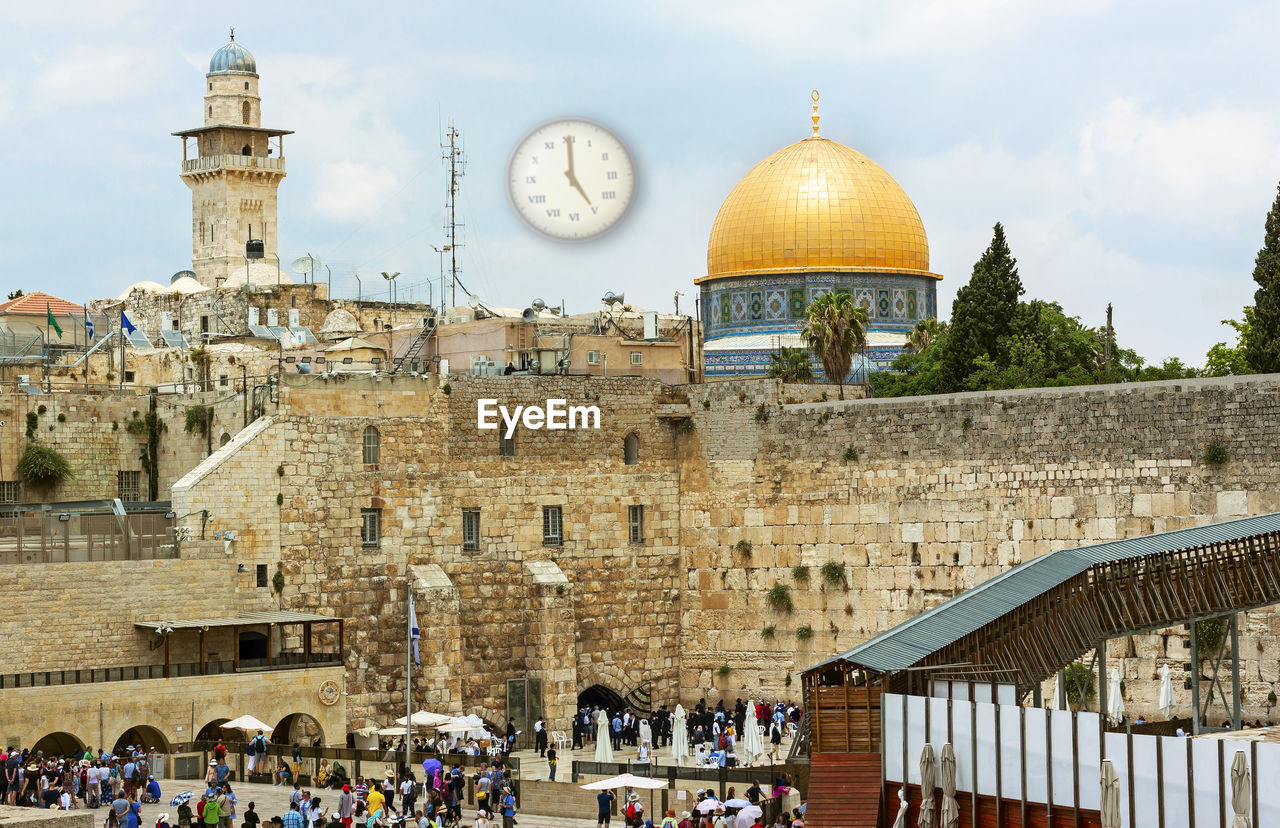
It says 5.00
